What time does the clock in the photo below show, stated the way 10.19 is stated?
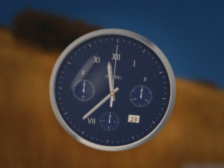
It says 11.37
